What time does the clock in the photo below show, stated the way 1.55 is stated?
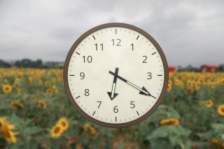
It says 6.20
